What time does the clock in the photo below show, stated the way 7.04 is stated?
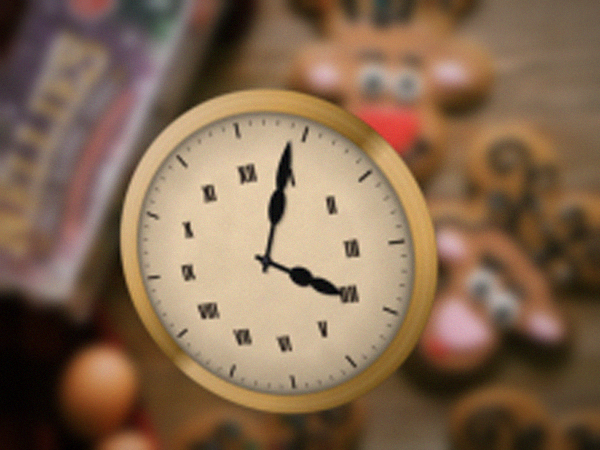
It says 4.04
